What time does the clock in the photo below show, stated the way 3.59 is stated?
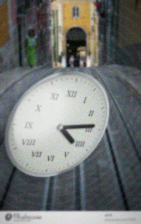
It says 4.14
